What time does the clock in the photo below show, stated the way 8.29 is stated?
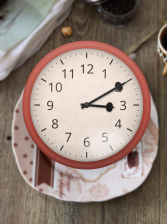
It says 3.10
